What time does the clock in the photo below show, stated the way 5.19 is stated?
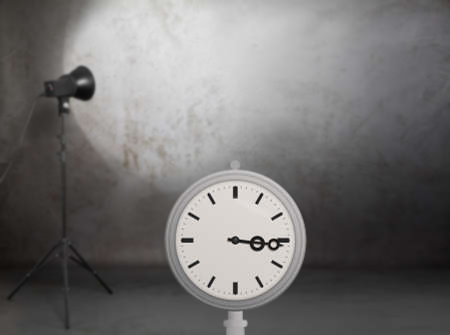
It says 3.16
